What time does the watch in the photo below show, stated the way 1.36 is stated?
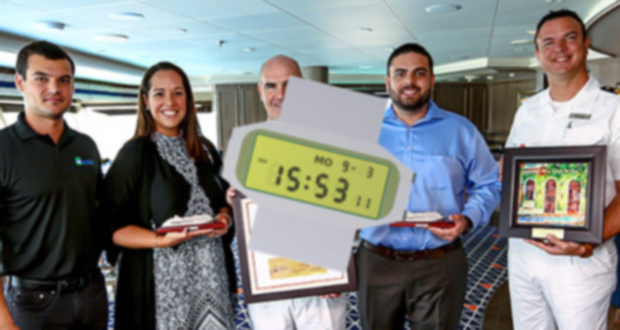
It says 15.53
